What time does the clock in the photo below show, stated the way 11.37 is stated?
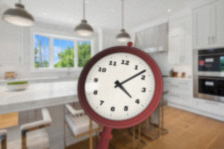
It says 4.08
